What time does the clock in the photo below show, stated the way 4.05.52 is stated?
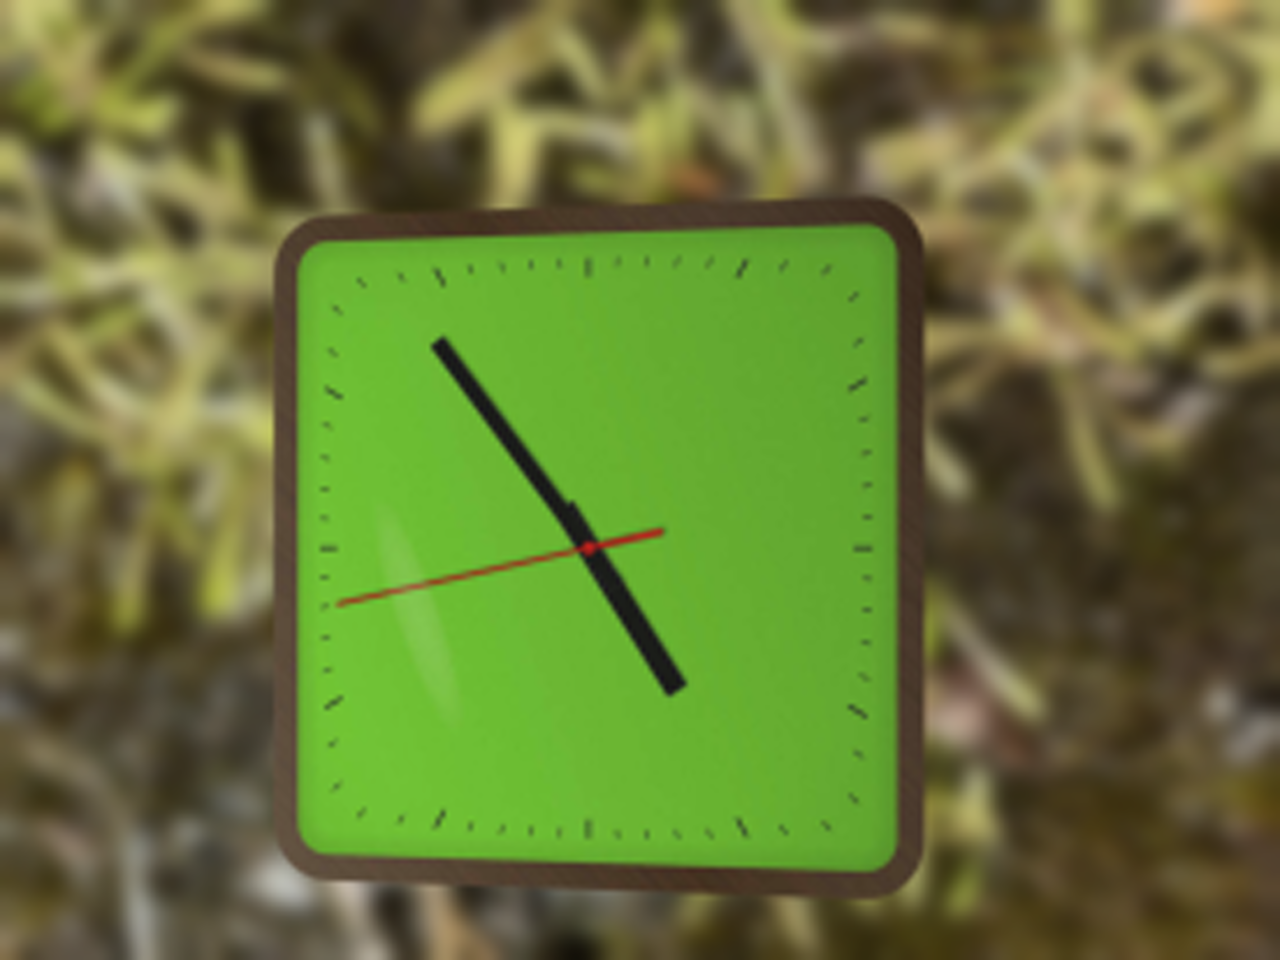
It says 4.53.43
